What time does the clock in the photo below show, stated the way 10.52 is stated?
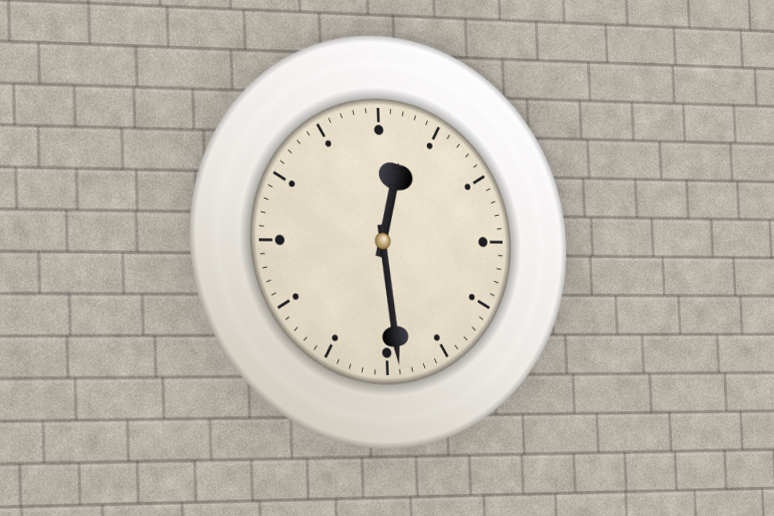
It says 12.29
